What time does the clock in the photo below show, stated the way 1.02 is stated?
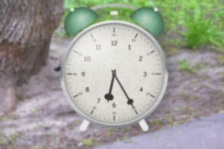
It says 6.25
